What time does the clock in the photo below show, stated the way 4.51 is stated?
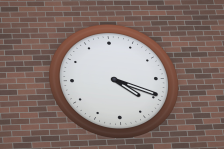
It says 4.19
